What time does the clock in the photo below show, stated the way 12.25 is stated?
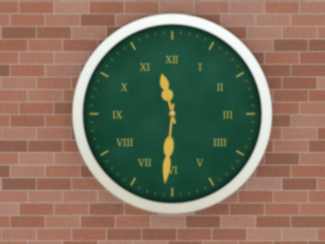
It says 11.31
